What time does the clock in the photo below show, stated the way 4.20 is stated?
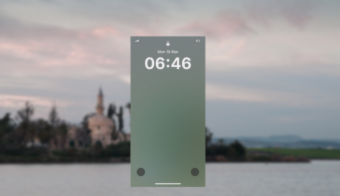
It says 6.46
